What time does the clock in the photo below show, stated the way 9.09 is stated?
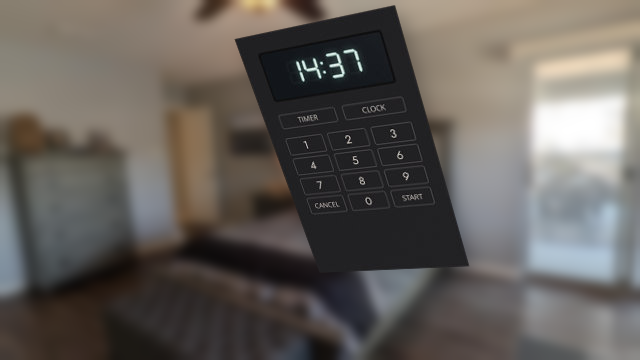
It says 14.37
